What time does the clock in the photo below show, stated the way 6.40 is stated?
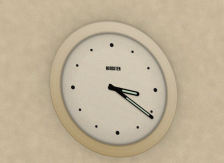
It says 3.21
